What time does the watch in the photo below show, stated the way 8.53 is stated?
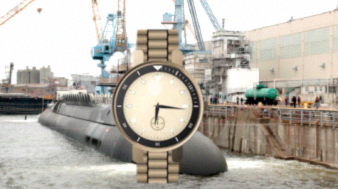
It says 6.16
